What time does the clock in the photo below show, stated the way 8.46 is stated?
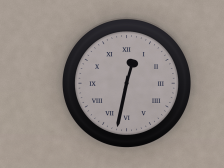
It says 12.32
